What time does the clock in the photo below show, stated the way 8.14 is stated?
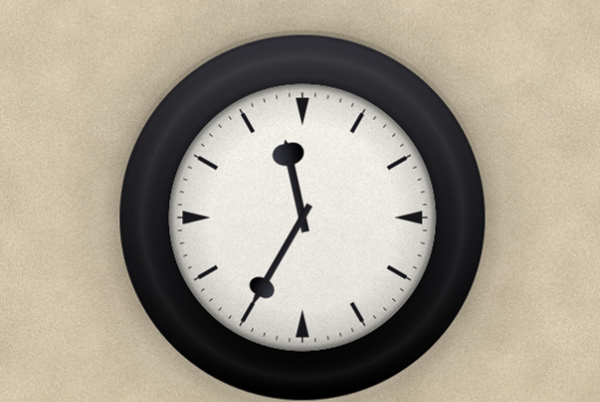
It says 11.35
